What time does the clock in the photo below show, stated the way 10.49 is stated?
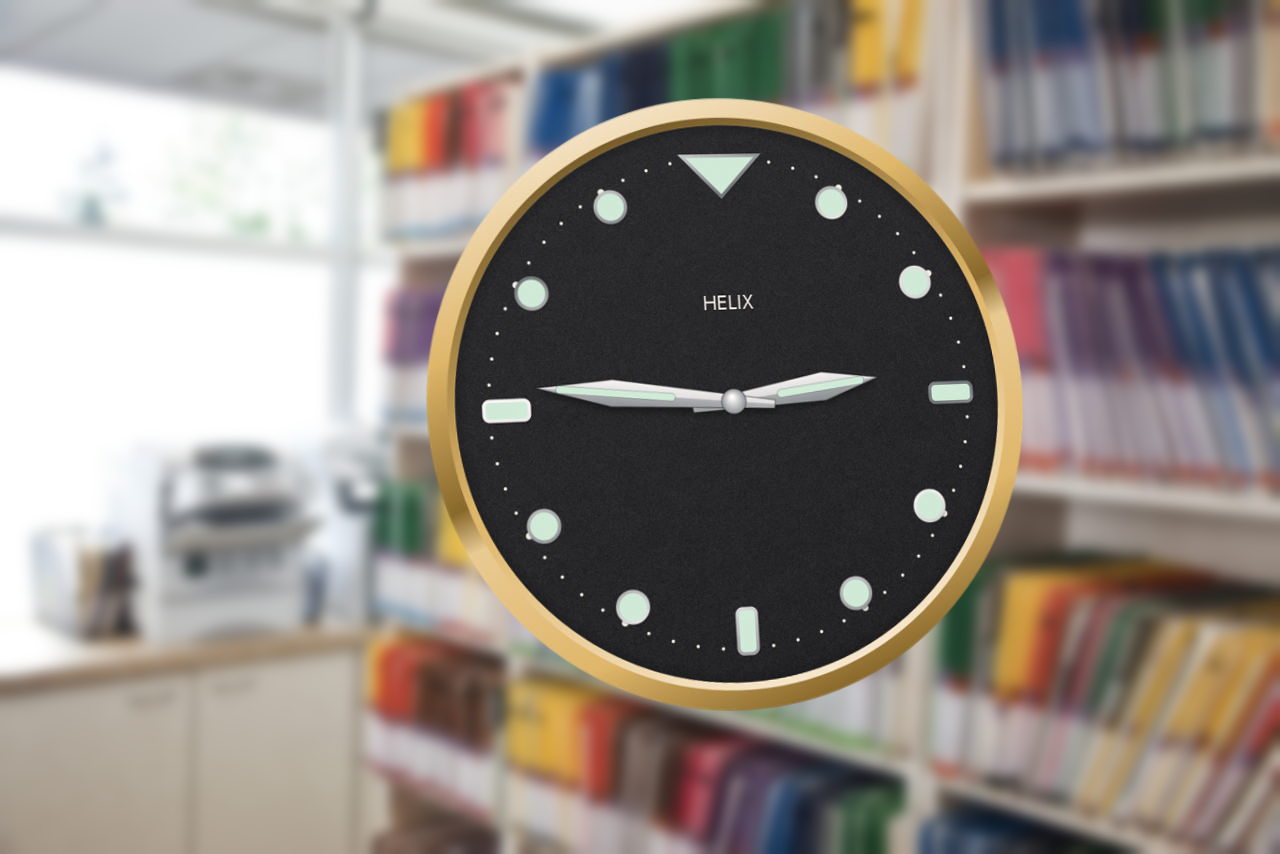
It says 2.46
